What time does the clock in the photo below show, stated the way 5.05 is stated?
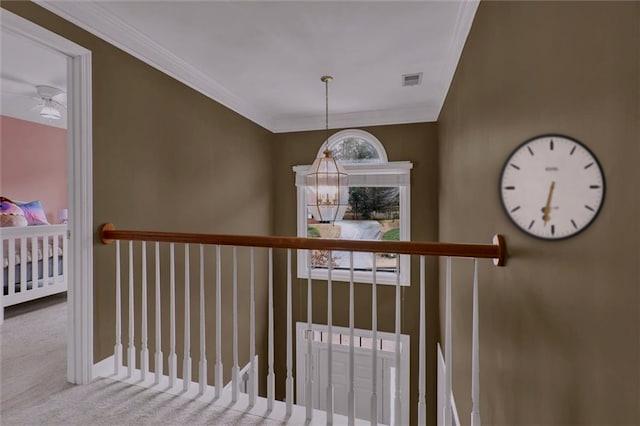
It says 6.32
